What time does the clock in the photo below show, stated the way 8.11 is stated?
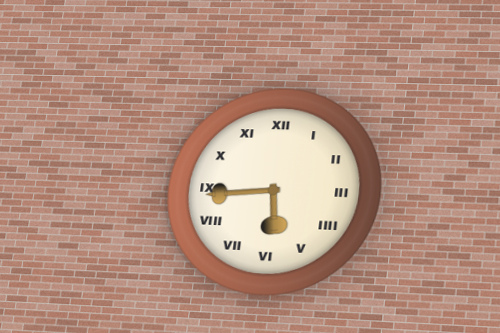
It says 5.44
